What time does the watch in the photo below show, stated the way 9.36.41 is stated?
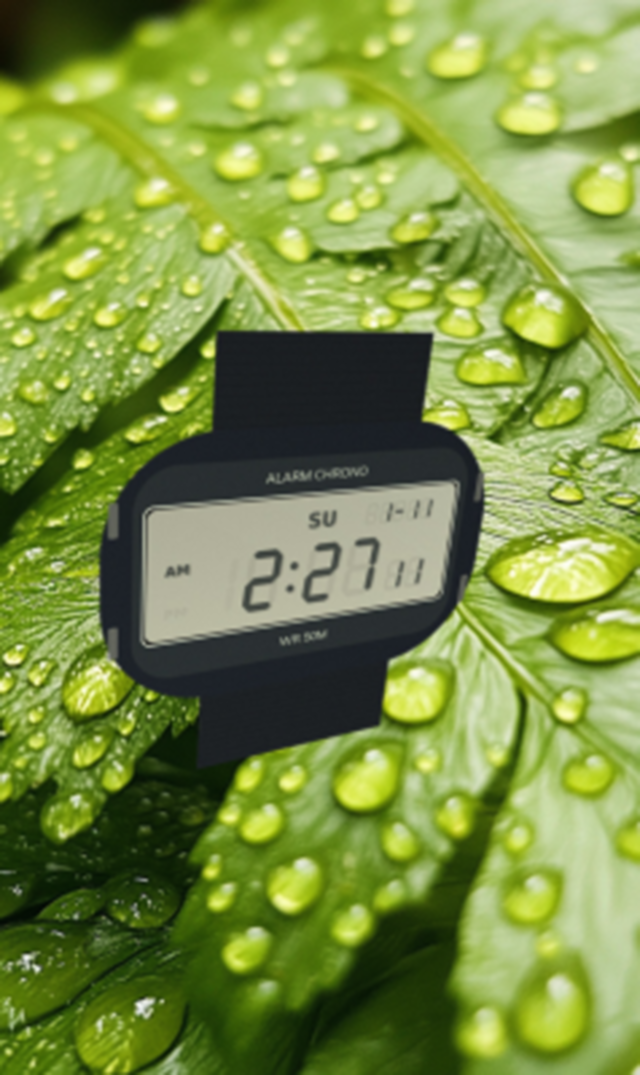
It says 2.27.11
